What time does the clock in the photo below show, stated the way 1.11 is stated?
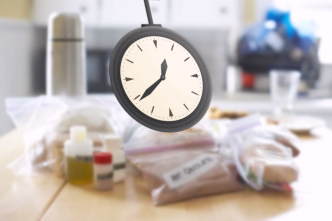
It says 12.39
